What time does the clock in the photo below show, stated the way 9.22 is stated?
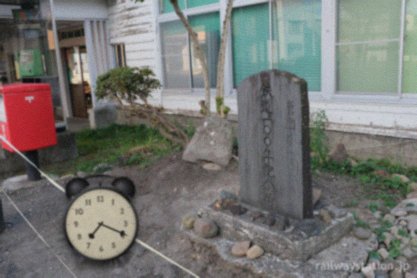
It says 7.19
